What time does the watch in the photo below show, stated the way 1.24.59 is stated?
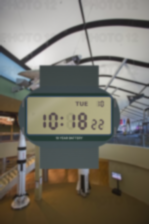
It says 10.18.22
